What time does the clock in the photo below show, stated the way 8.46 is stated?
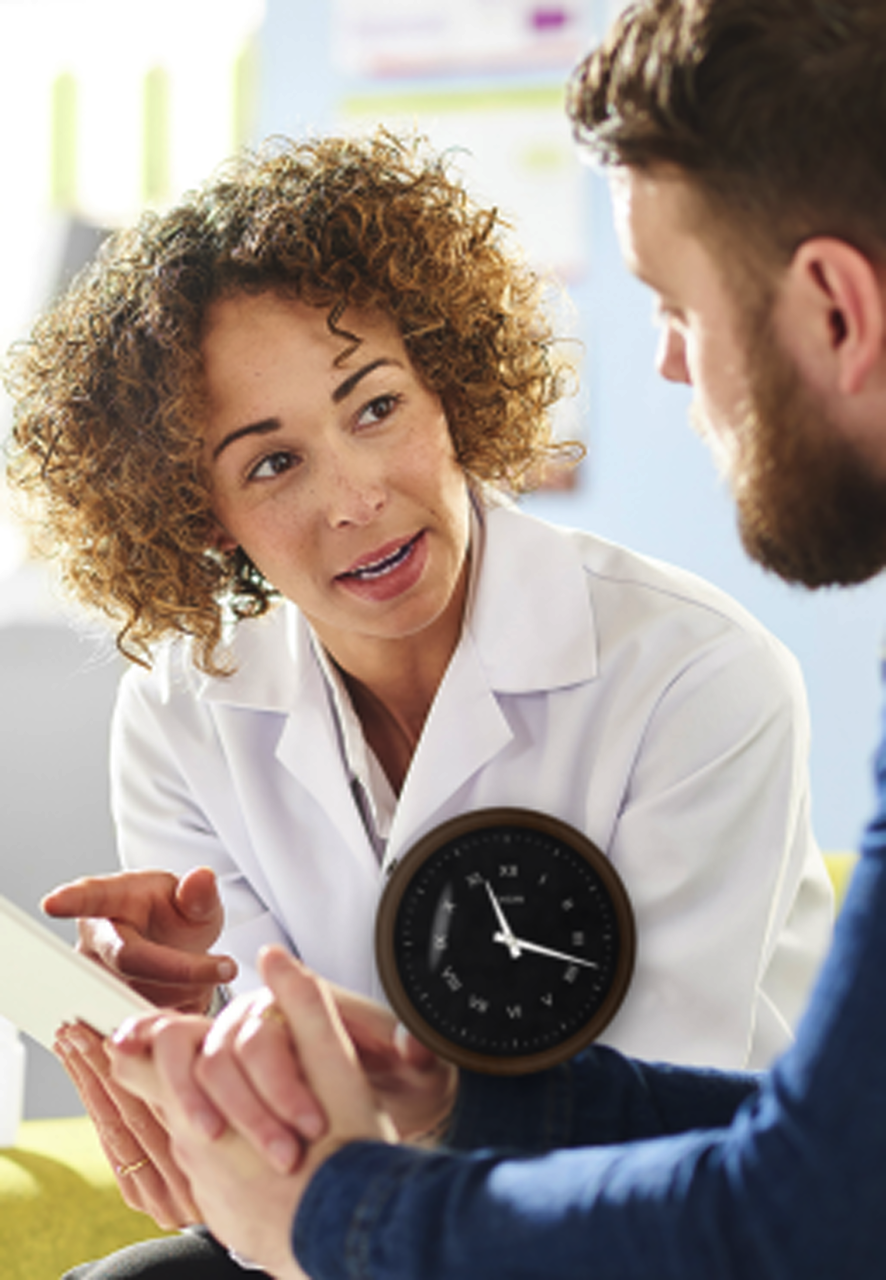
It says 11.18
